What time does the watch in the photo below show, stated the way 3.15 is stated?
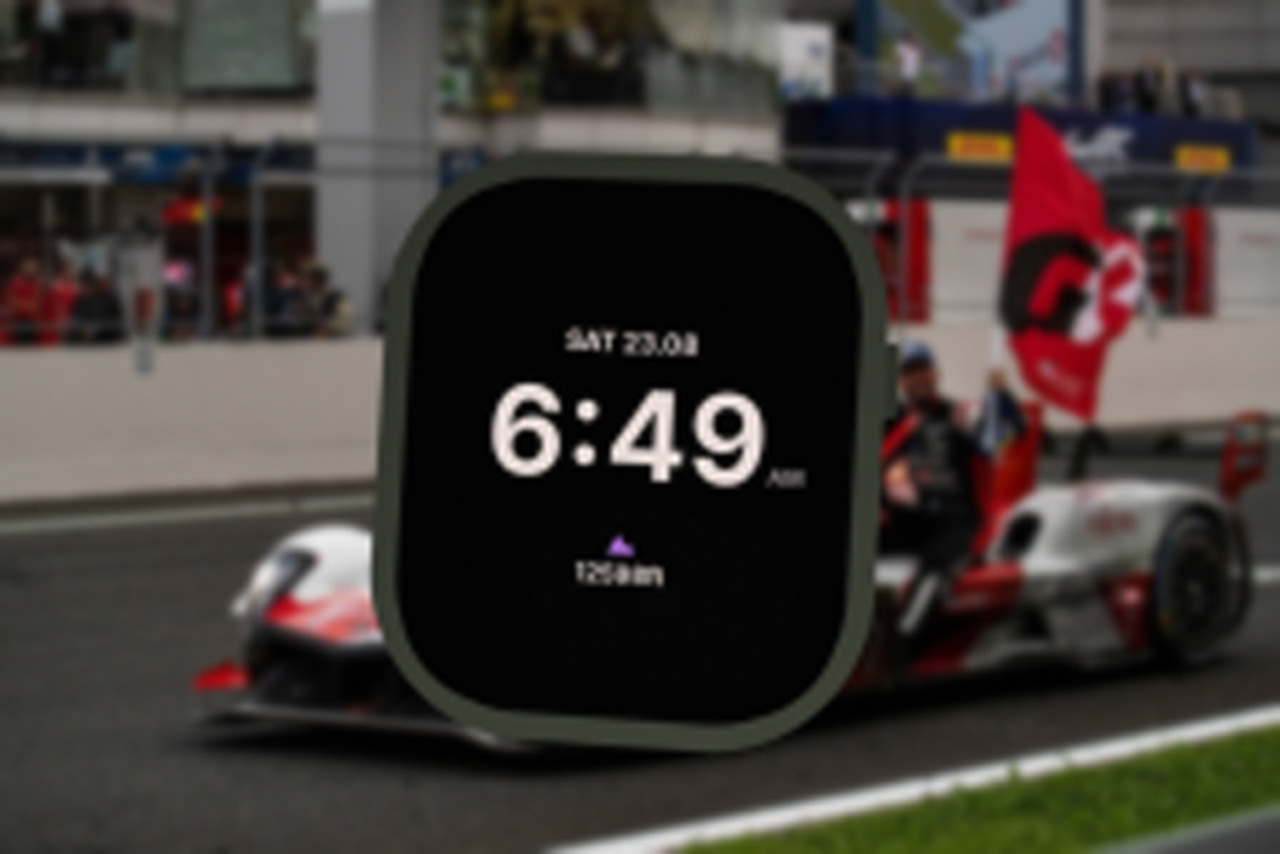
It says 6.49
